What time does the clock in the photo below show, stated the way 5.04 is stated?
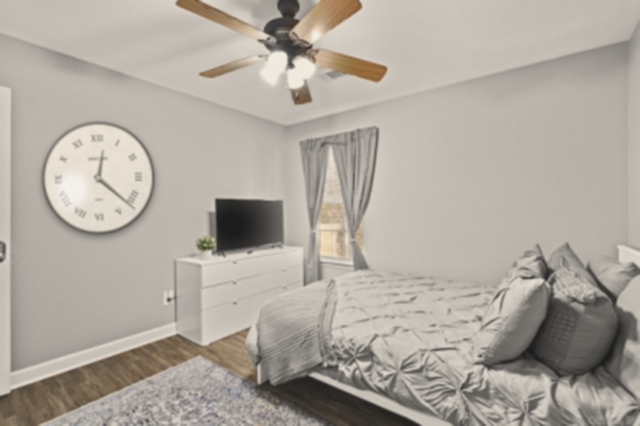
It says 12.22
